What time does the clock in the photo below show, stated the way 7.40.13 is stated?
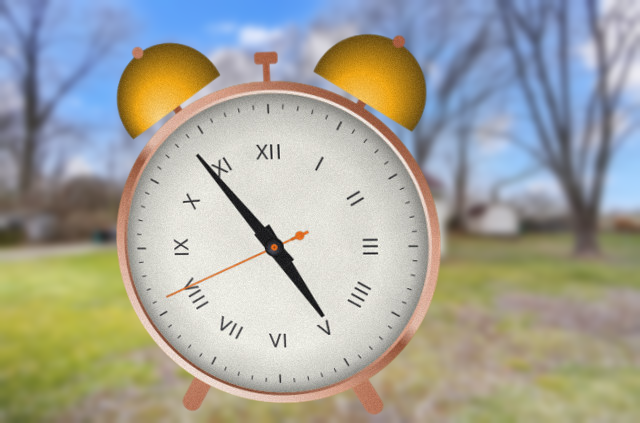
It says 4.53.41
